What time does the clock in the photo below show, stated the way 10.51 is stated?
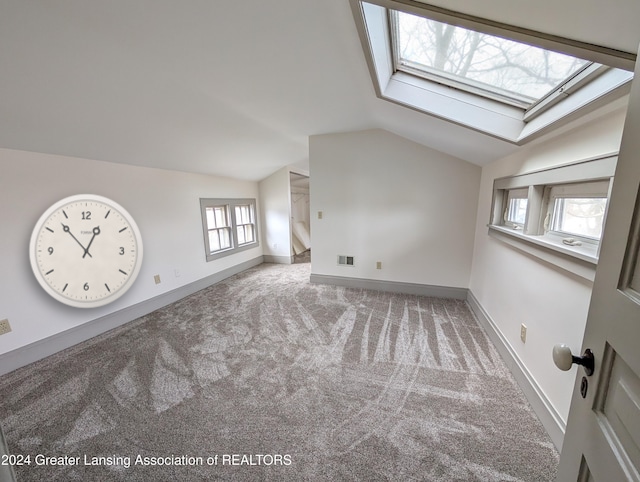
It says 12.53
